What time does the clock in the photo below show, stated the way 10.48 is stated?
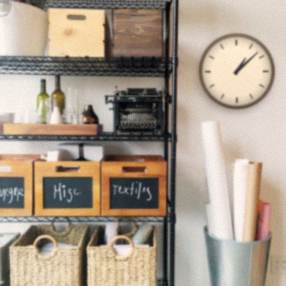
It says 1.08
